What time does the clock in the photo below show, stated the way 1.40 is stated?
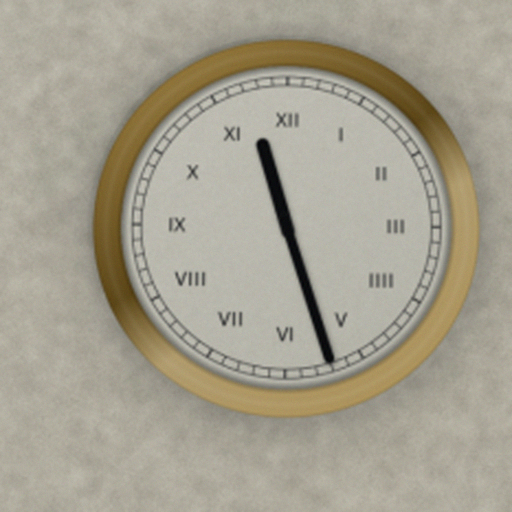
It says 11.27
